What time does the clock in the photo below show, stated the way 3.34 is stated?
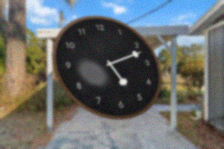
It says 5.12
